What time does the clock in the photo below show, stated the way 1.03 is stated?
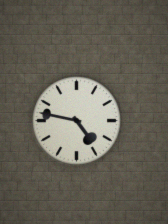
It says 4.47
